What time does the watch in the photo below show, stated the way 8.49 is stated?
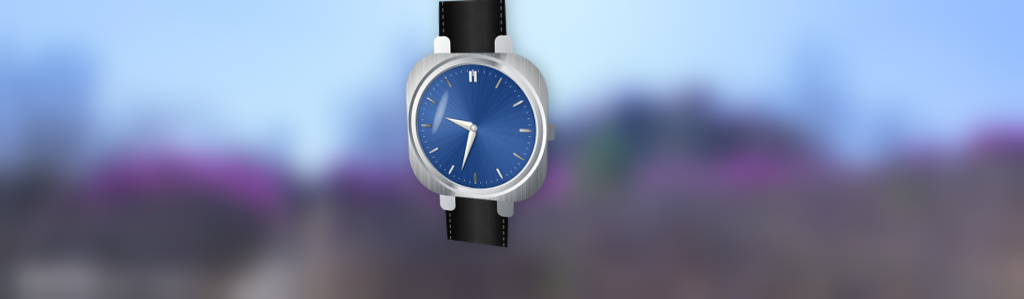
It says 9.33
